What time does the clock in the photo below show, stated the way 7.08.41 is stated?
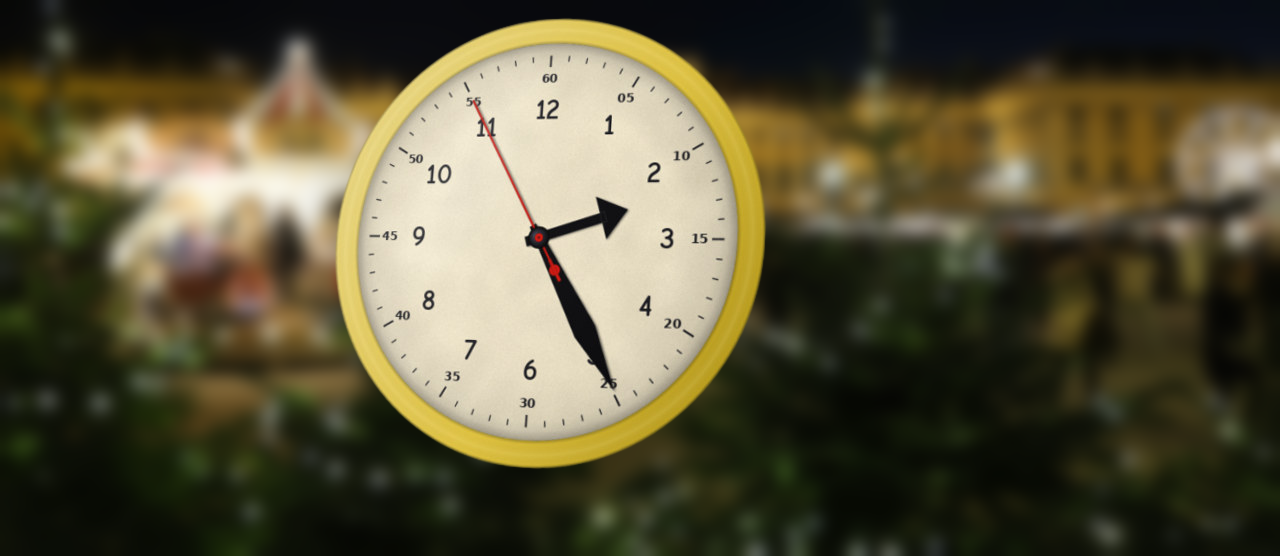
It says 2.24.55
